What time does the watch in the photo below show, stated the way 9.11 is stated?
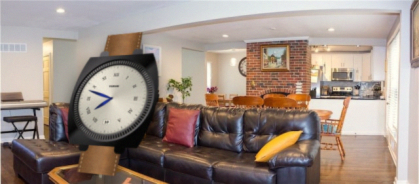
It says 7.48
